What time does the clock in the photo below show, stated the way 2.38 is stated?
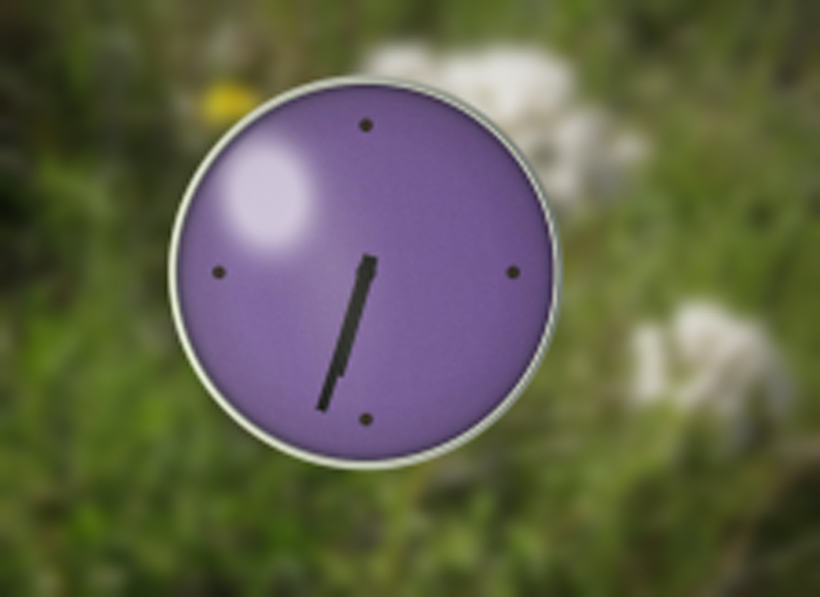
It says 6.33
